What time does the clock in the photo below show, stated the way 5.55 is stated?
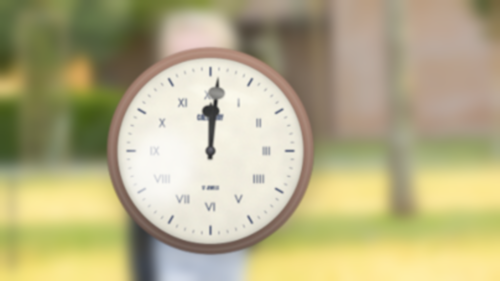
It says 12.01
